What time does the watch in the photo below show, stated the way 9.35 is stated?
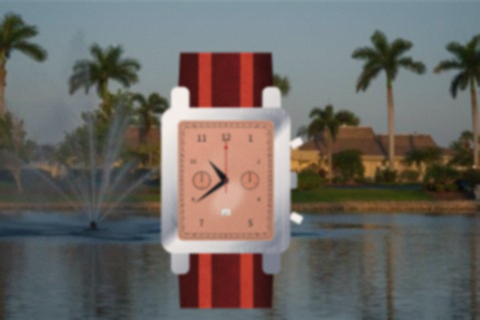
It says 10.39
